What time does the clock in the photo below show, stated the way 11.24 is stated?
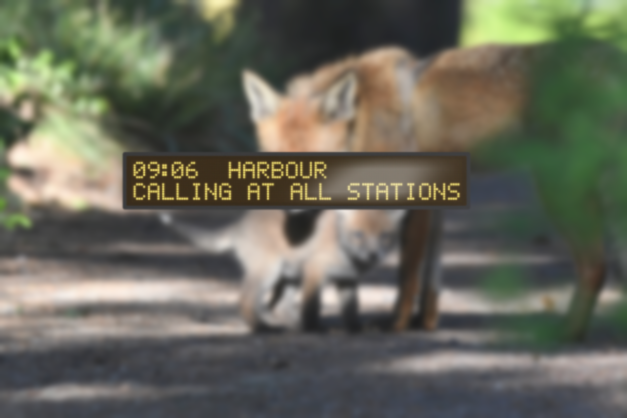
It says 9.06
